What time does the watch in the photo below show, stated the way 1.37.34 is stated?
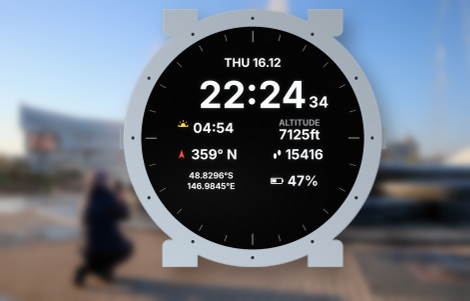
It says 22.24.34
